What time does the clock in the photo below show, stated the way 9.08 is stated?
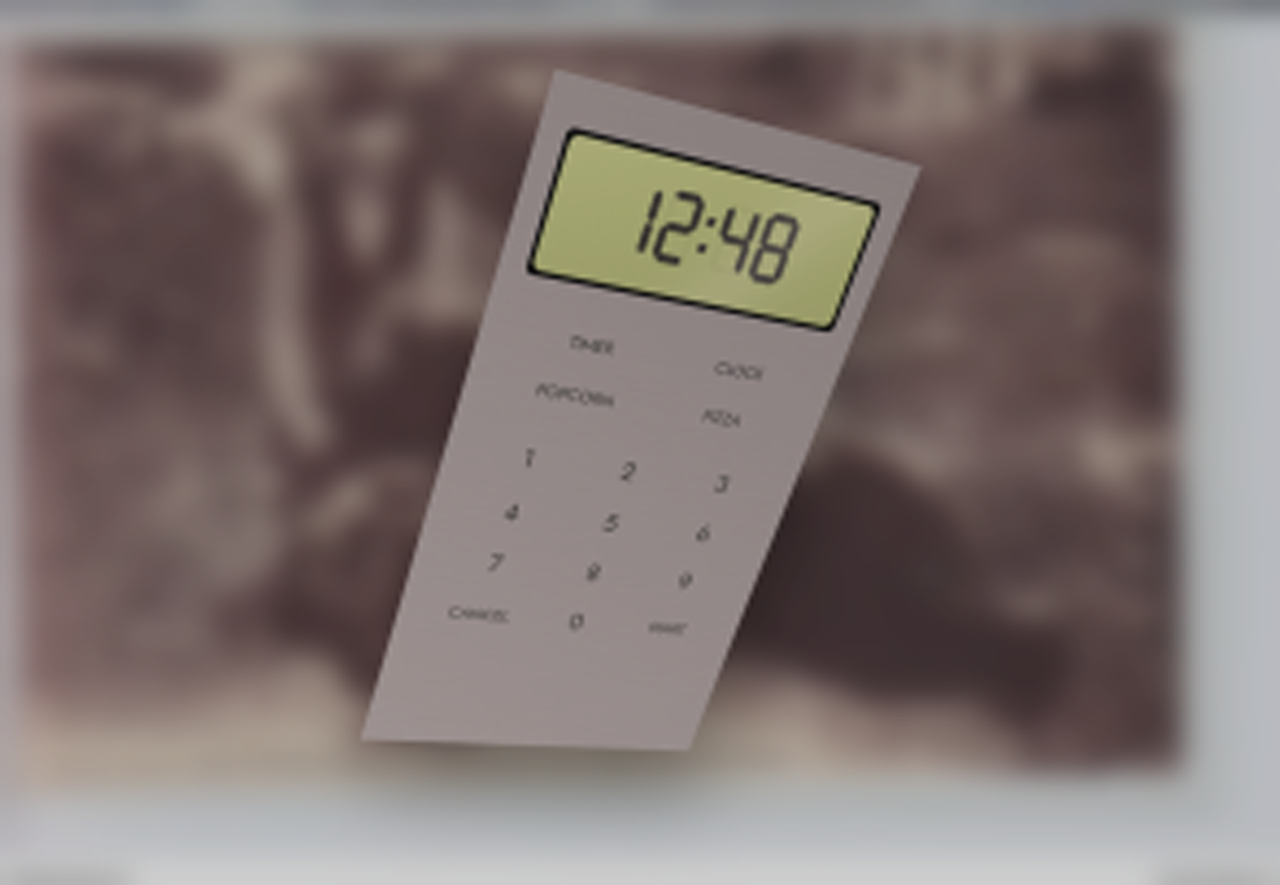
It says 12.48
